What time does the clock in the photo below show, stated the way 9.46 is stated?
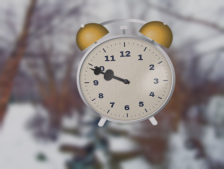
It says 9.49
